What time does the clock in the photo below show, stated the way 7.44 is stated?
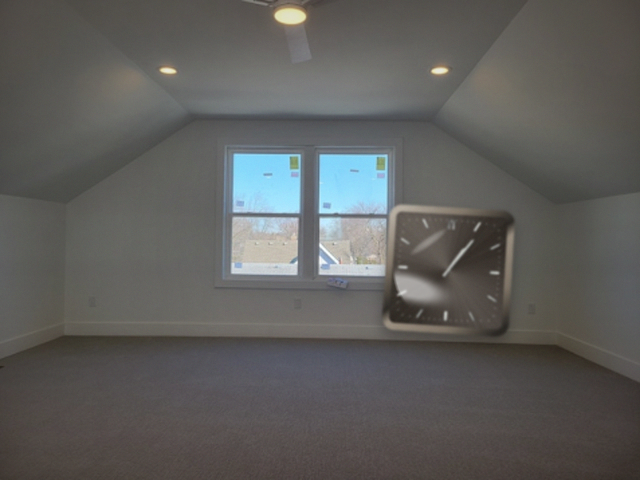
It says 1.06
